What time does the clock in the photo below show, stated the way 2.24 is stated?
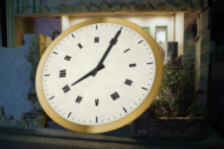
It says 7.00
